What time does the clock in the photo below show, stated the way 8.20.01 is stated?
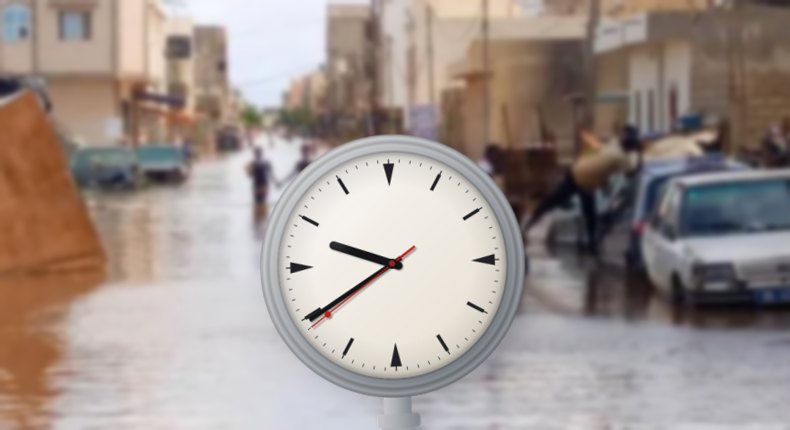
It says 9.39.39
